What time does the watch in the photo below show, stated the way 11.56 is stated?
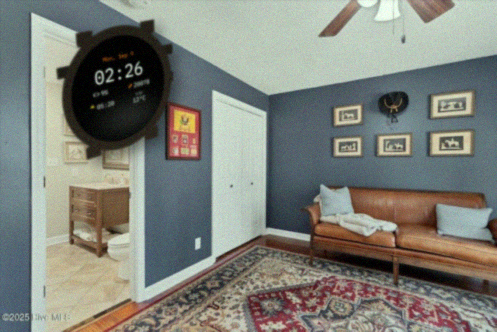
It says 2.26
